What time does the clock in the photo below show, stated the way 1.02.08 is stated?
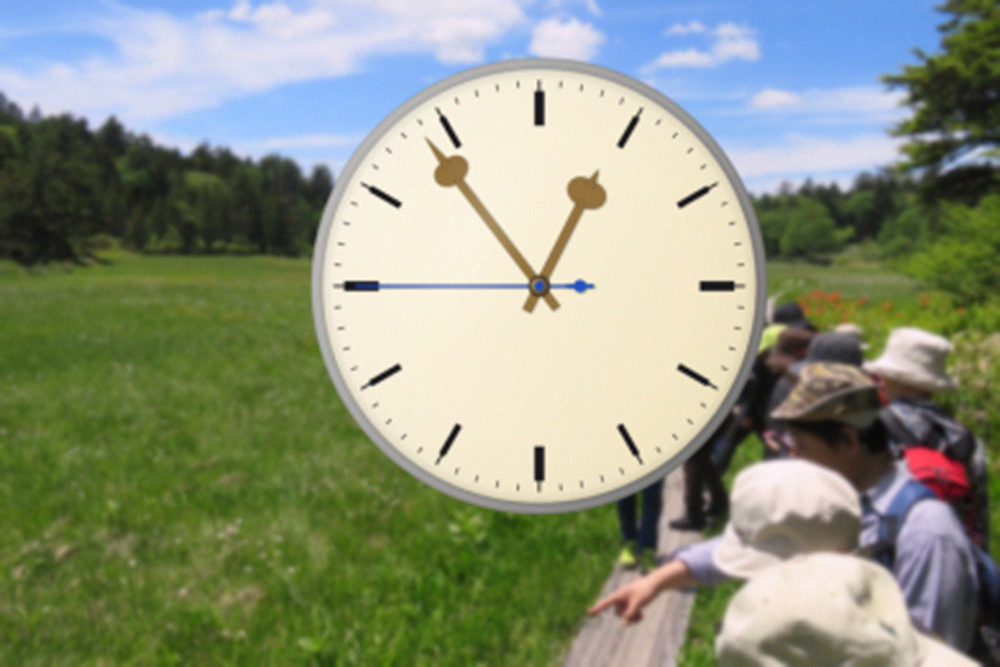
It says 12.53.45
